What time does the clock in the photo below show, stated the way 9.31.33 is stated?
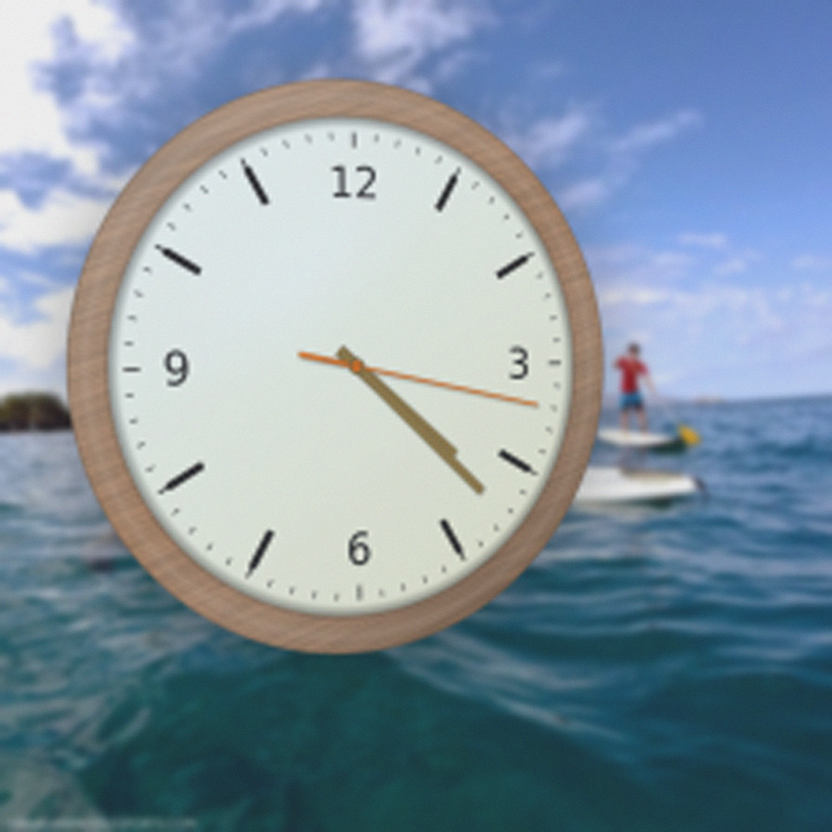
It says 4.22.17
